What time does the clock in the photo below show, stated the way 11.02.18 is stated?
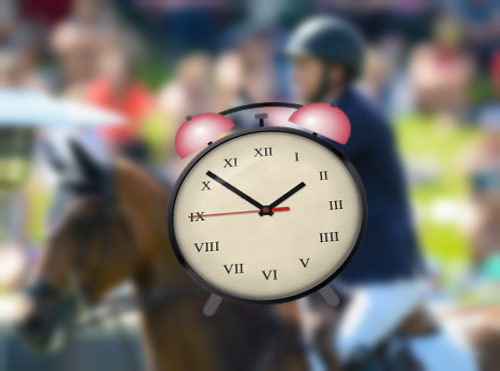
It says 1.51.45
